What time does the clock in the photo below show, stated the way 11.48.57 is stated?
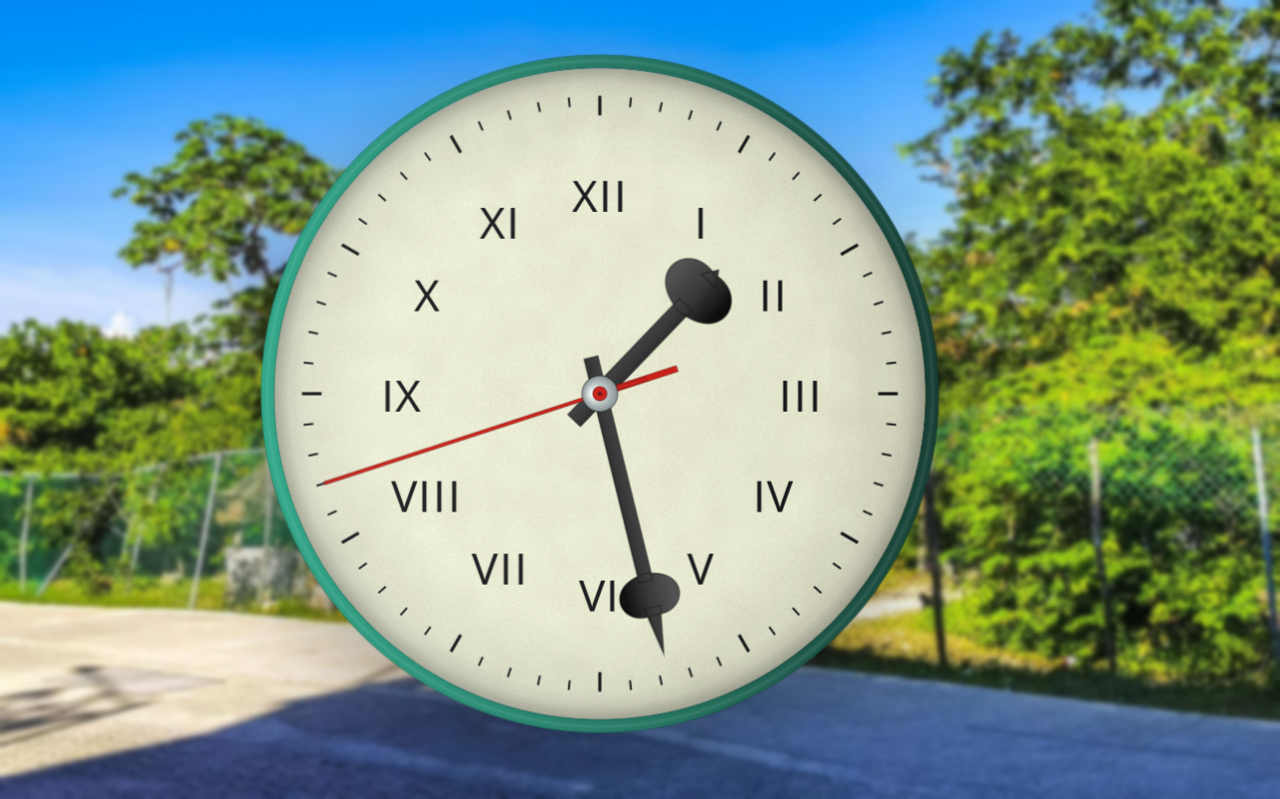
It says 1.27.42
